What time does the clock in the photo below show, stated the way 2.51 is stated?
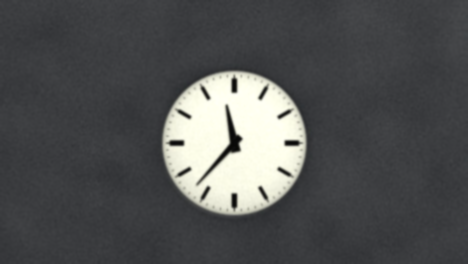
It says 11.37
